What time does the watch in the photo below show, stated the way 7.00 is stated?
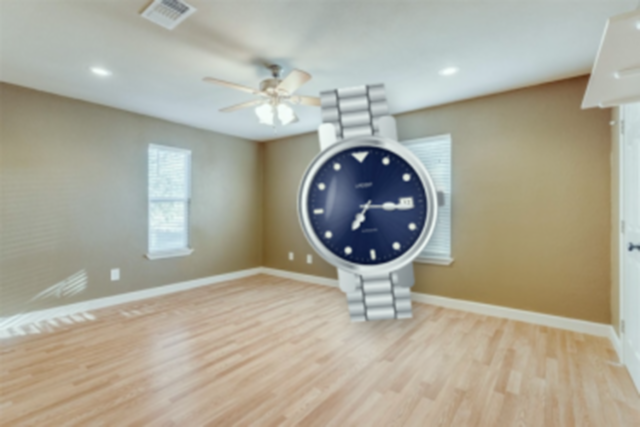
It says 7.16
